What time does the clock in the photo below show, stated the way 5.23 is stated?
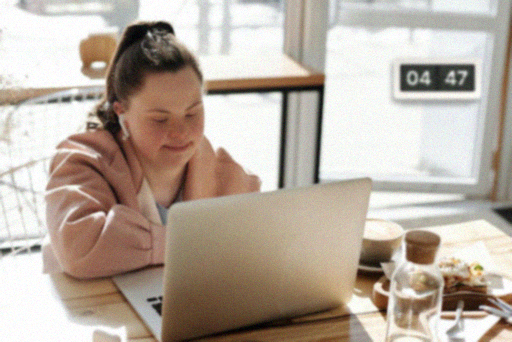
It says 4.47
